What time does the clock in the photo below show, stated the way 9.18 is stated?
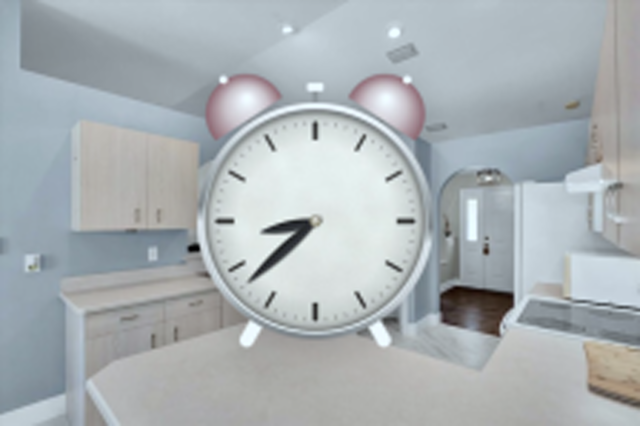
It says 8.38
